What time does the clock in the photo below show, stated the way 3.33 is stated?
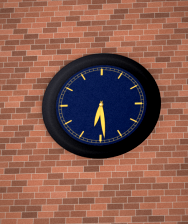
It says 6.29
